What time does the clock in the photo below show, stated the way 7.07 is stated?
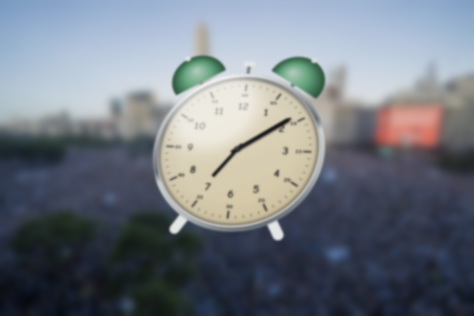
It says 7.09
